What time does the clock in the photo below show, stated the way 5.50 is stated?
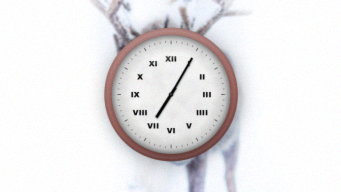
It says 7.05
